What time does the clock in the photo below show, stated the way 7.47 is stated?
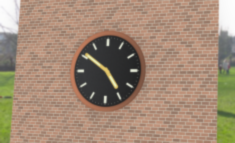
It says 4.51
